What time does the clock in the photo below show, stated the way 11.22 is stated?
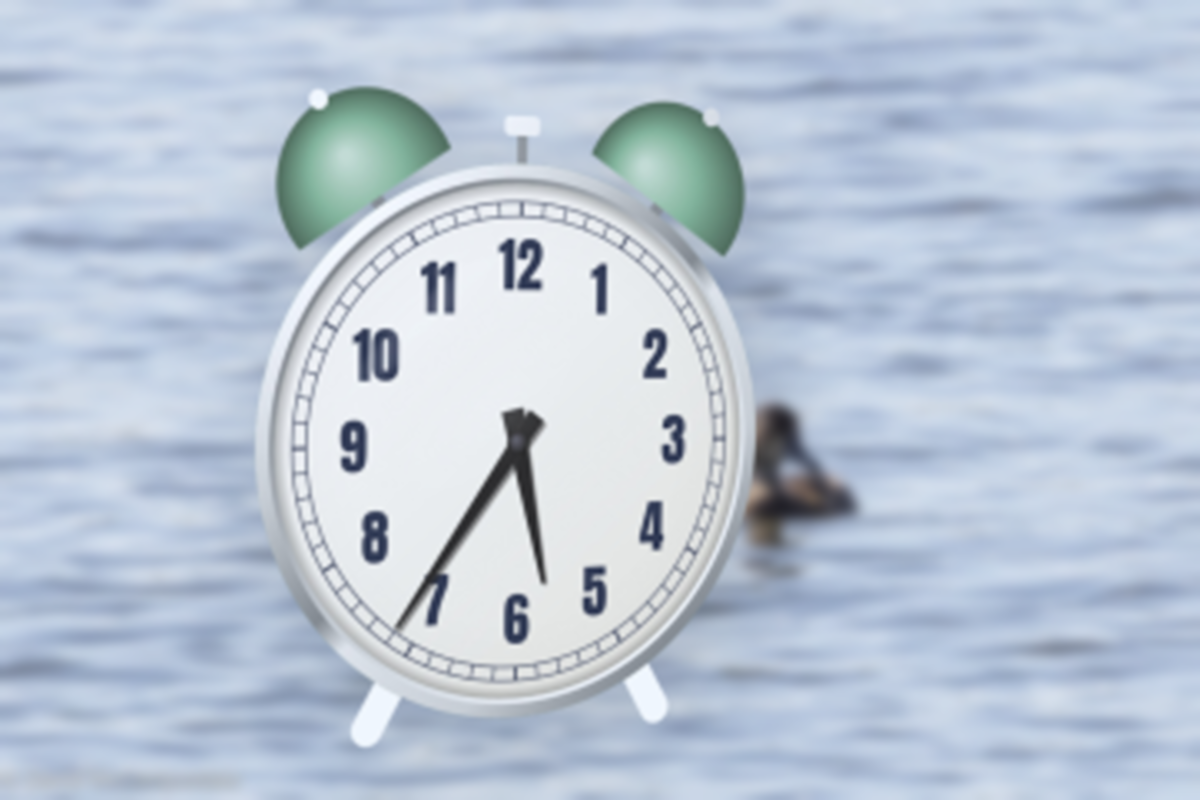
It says 5.36
